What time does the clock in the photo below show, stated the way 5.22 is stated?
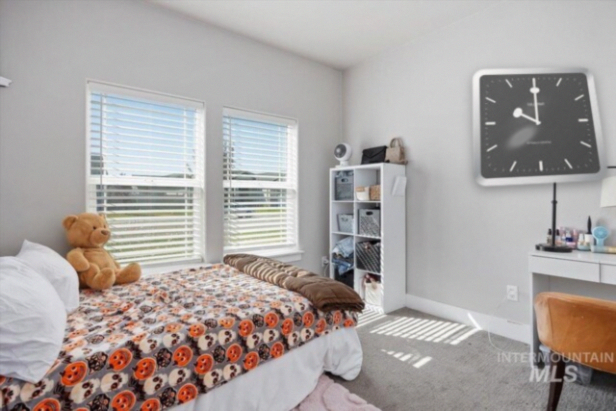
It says 10.00
